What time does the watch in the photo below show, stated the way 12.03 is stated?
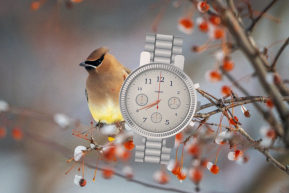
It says 7.40
